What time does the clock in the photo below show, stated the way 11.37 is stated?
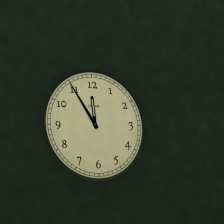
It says 11.55
